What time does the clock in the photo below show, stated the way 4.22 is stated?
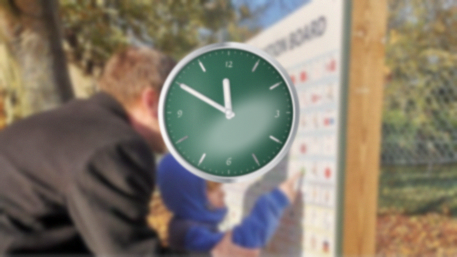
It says 11.50
